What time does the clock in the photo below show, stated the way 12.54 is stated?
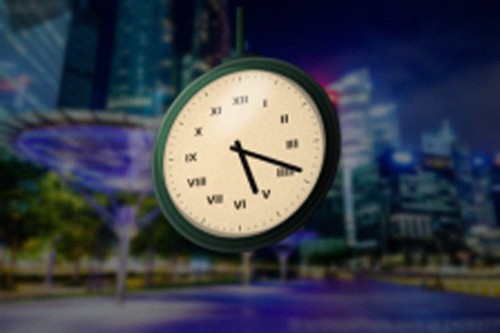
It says 5.19
